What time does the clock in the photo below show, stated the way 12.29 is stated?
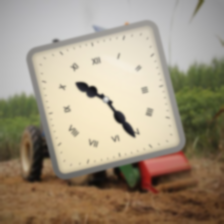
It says 10.26
